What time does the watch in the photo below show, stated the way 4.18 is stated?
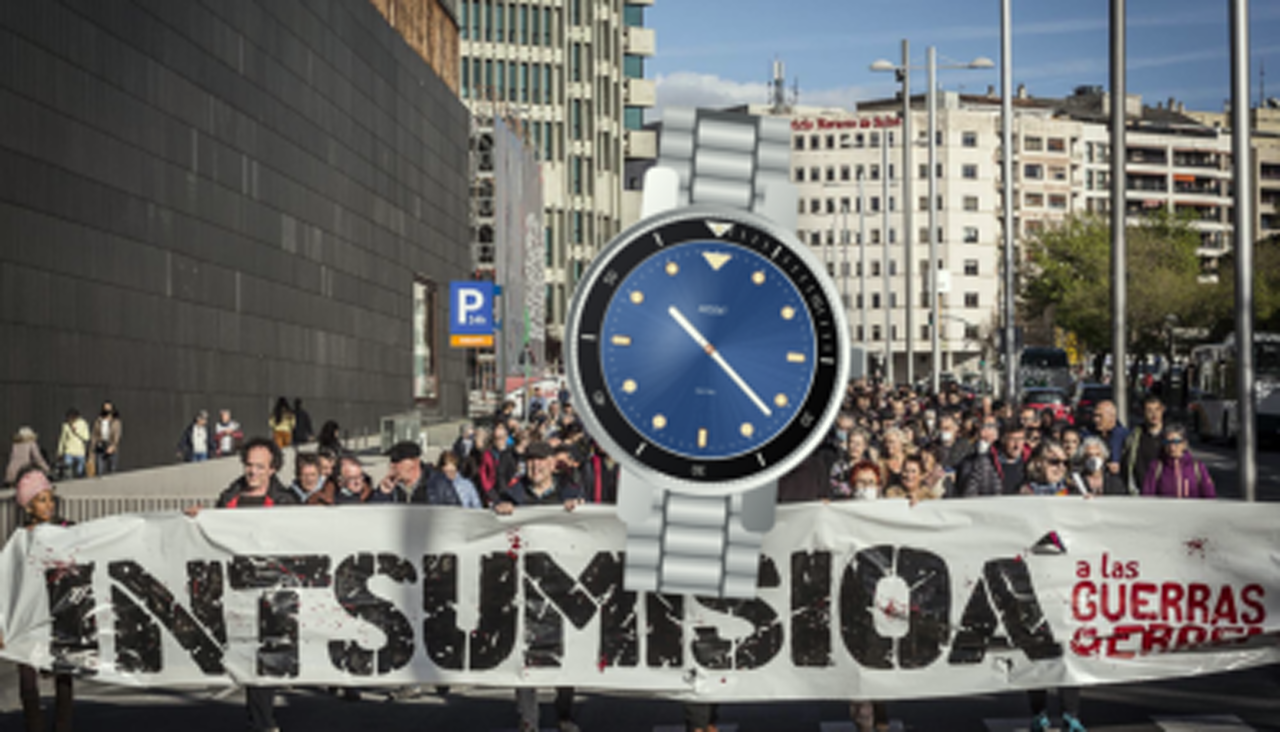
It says 10.22
